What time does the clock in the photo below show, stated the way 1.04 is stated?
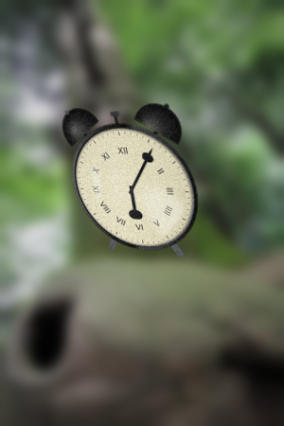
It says 6.06
